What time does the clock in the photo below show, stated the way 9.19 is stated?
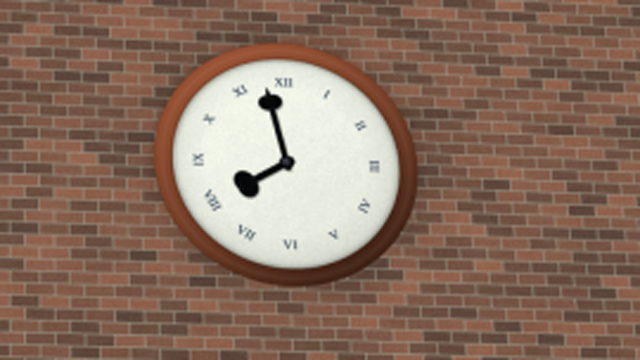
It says 7.58
